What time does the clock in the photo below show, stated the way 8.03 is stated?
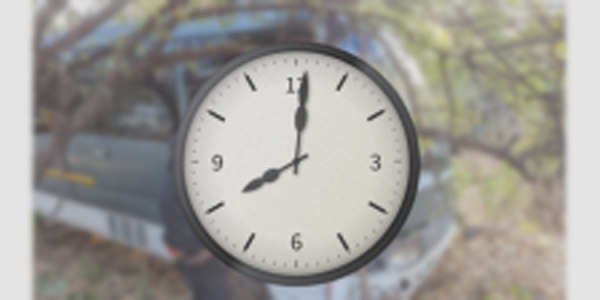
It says 8.01
